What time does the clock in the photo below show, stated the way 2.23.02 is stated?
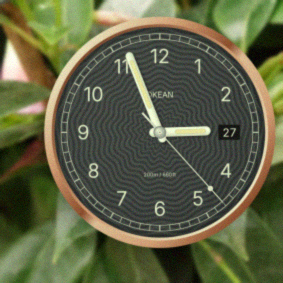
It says 2.56.23
